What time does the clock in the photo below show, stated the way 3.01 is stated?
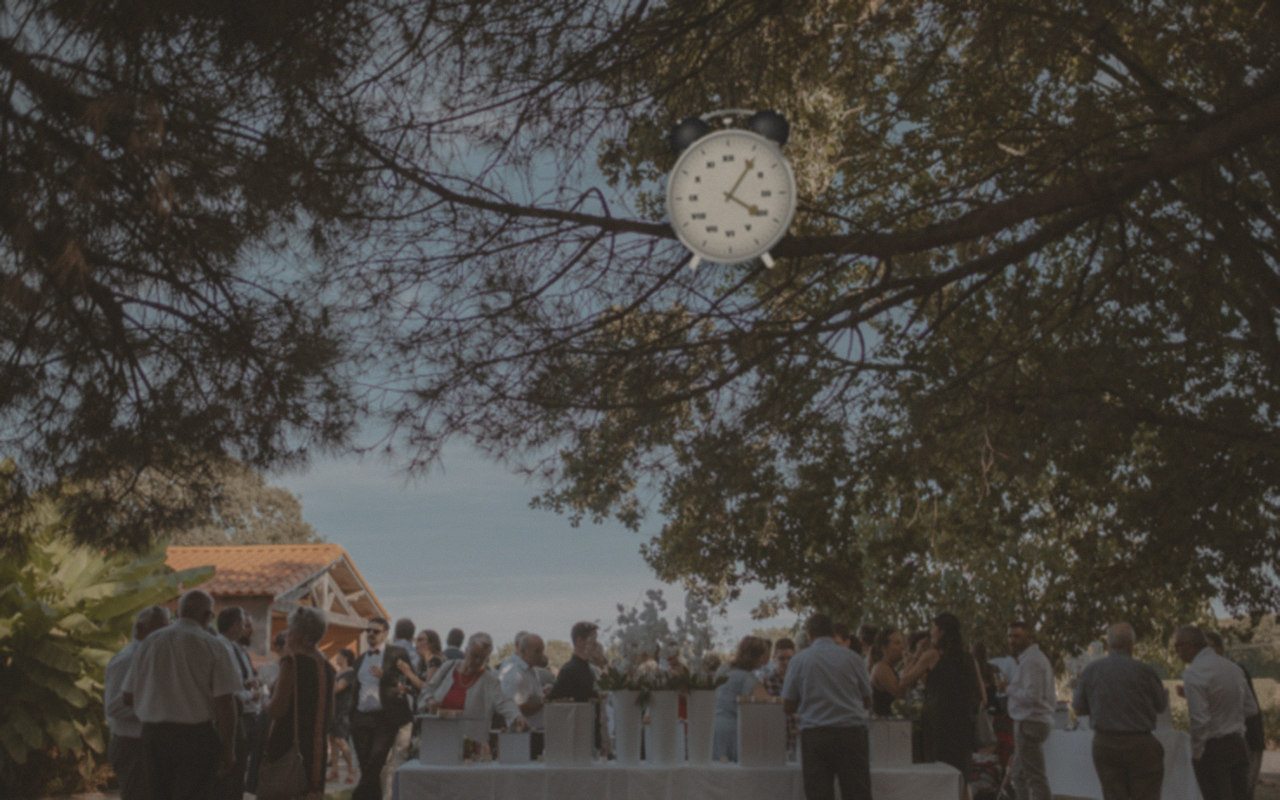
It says 4.06
